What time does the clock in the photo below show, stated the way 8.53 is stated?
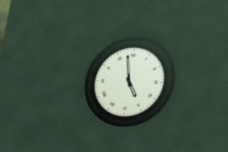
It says 4.58
